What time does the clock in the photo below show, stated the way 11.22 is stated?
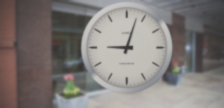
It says 9.03
